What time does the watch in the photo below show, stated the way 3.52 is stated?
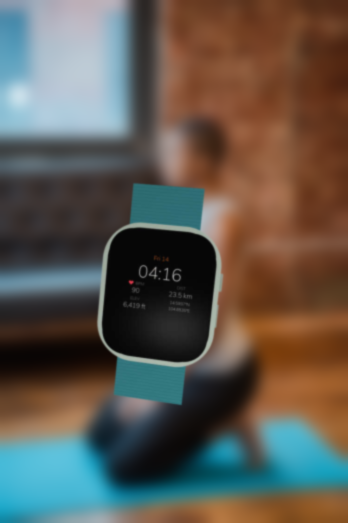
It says 4.16
